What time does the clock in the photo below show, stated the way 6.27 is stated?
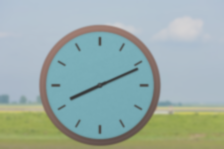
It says 8.11
